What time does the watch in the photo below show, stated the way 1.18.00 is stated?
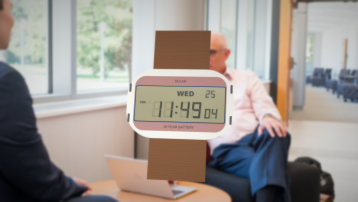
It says 11.49.04
